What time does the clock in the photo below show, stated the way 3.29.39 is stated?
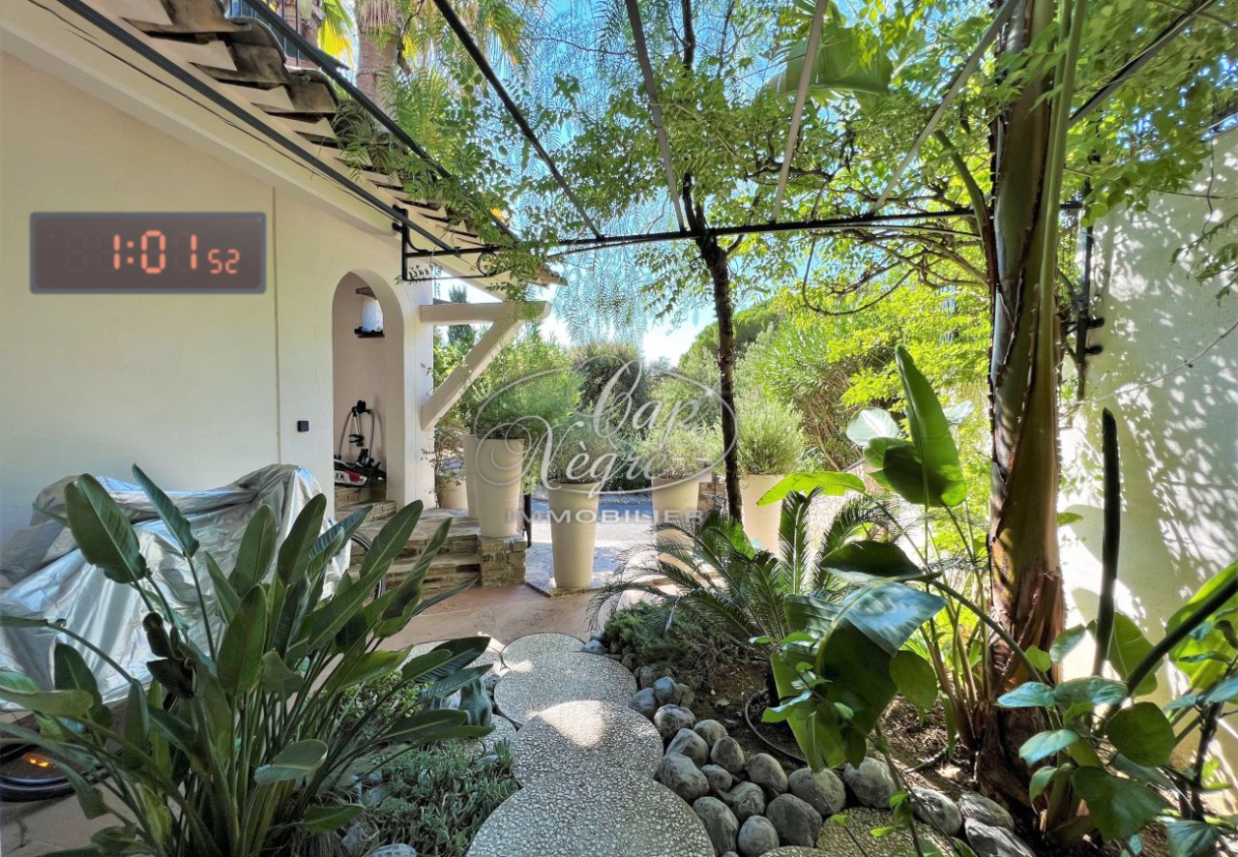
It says 1.01.52
